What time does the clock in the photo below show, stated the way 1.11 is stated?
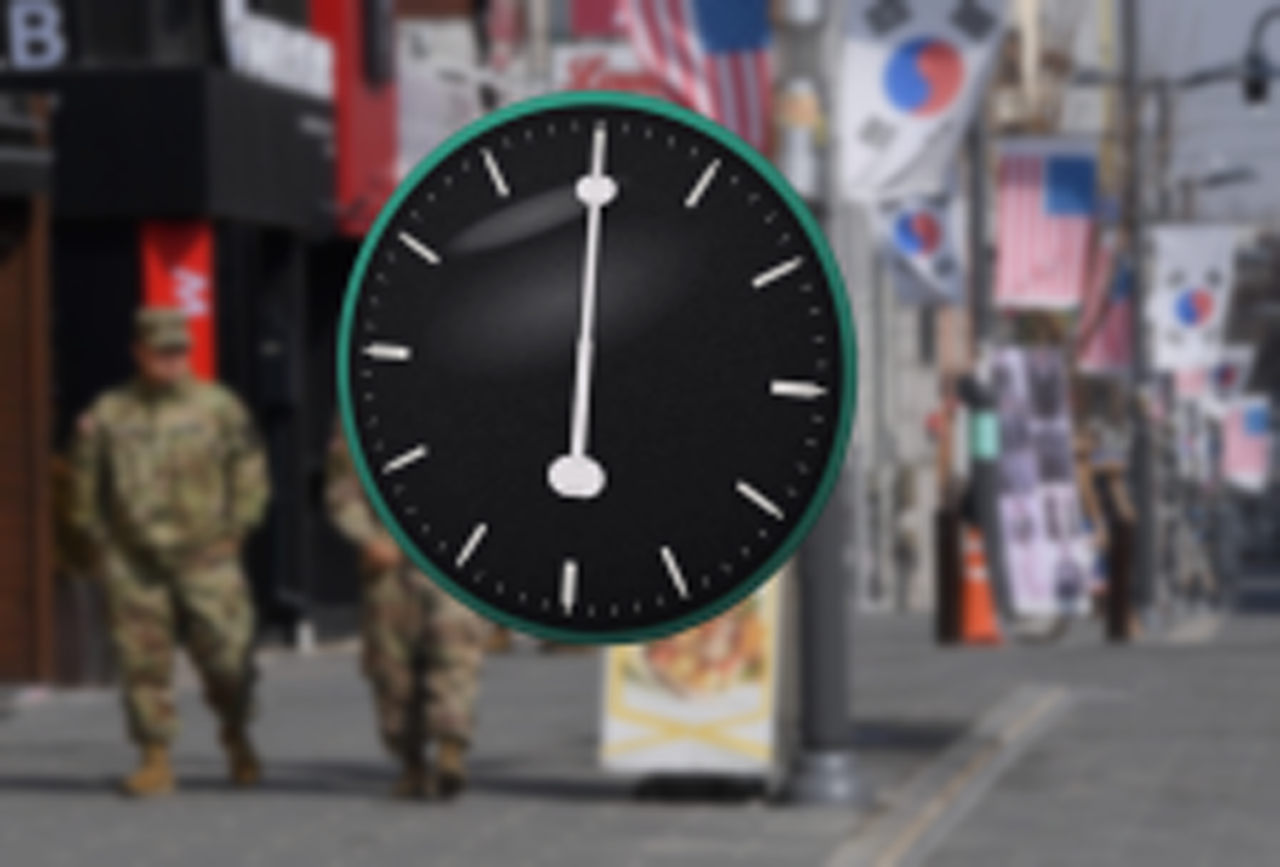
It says 6.00
